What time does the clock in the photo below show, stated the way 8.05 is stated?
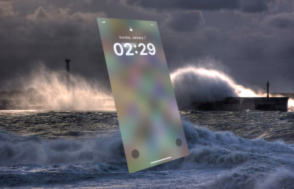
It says 2.29
